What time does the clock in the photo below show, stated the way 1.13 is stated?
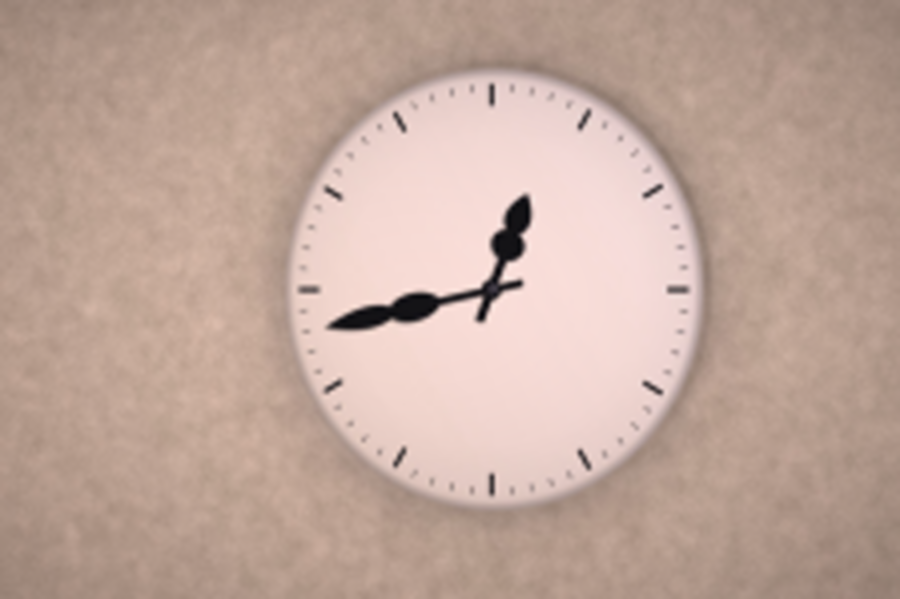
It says 12.43
